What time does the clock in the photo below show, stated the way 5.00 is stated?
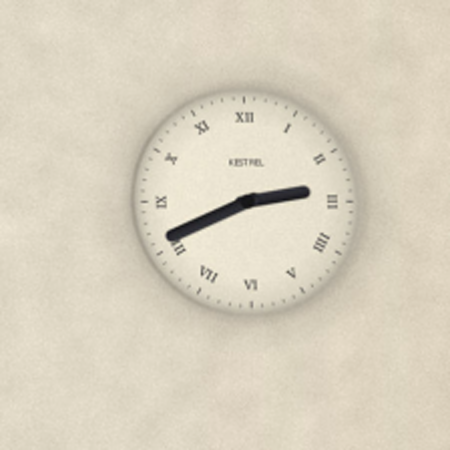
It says 2.41
